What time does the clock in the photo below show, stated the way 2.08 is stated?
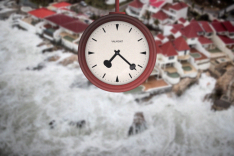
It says 7.22
